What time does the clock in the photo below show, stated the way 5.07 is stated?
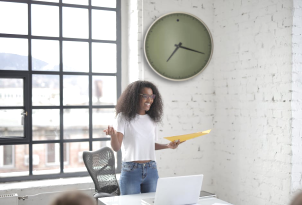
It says 7.18
